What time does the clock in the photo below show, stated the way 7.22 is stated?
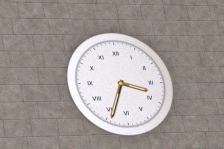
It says 3.34
